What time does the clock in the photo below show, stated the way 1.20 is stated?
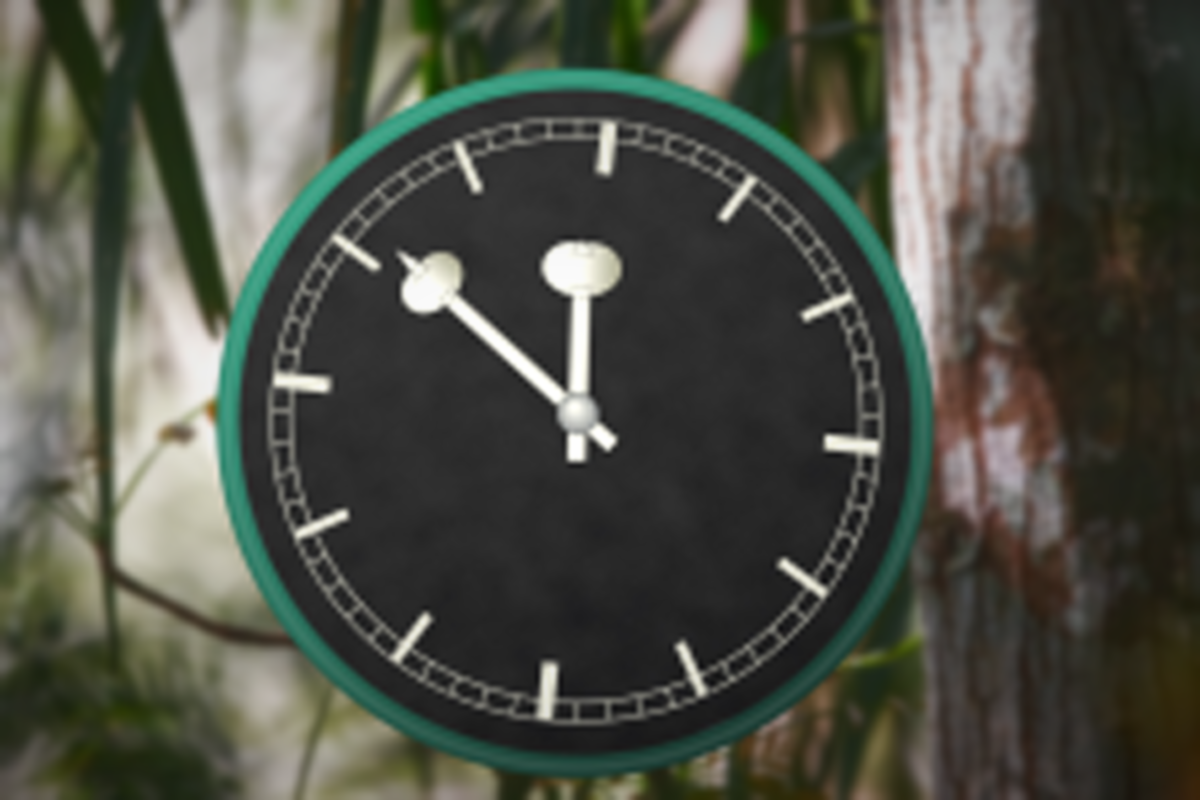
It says 11.51
